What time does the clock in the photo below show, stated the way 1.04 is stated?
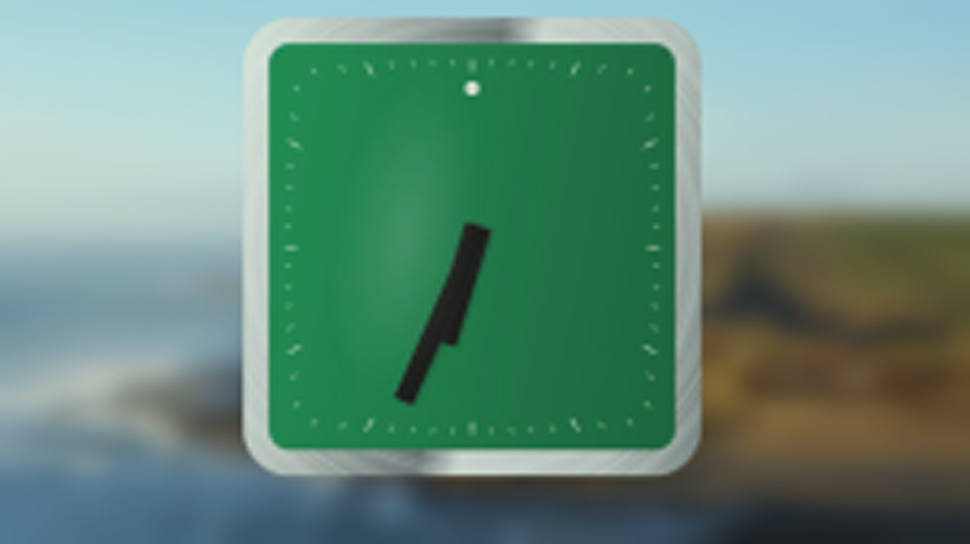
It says 6.34
